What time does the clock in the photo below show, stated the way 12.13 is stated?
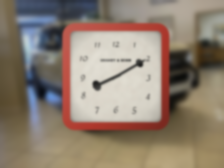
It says 8.10
